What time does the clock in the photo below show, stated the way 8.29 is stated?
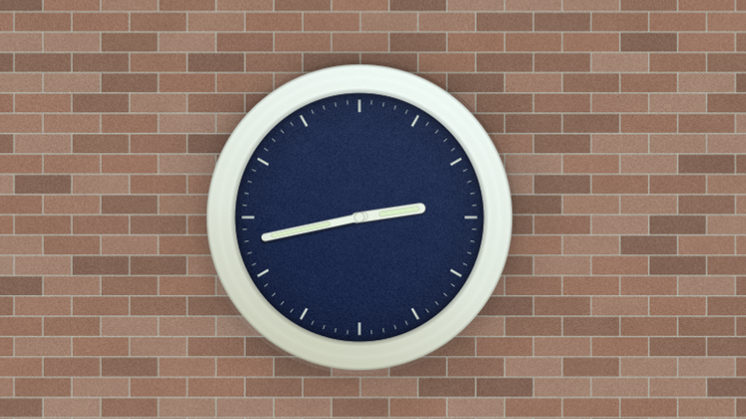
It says 2.43
